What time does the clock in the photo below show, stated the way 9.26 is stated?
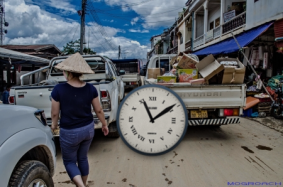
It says 11.09
